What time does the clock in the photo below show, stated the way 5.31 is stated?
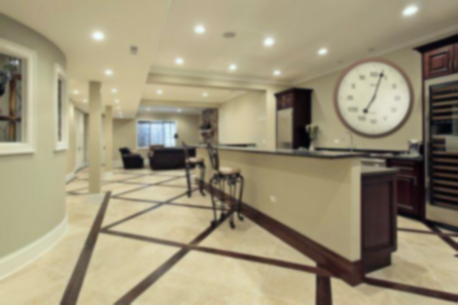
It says 7.03
